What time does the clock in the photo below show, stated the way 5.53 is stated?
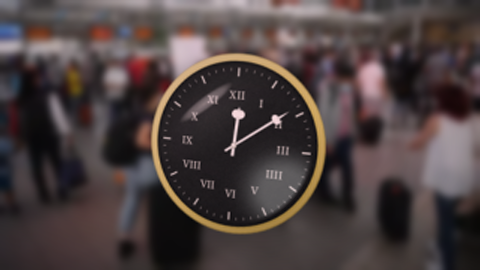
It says 12.09
